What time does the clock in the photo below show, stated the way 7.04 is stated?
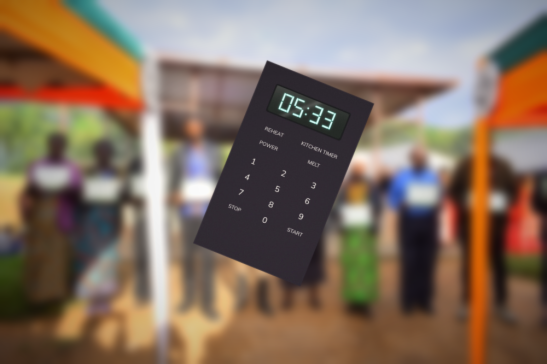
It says 5.33
